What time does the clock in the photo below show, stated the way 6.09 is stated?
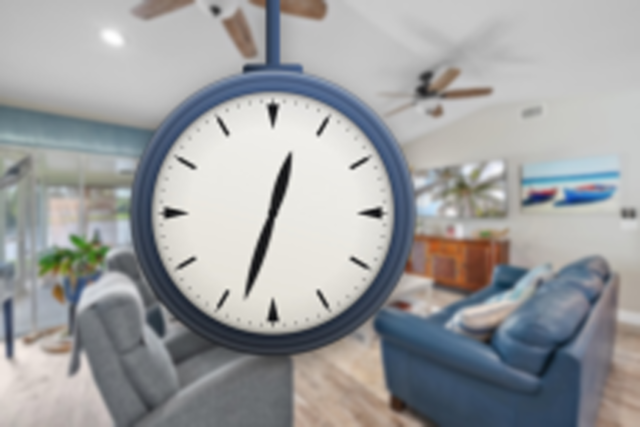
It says 12.33
